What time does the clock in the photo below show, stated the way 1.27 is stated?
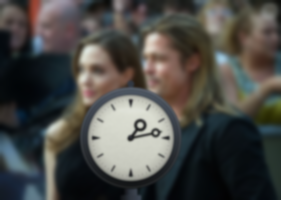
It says 1.13
